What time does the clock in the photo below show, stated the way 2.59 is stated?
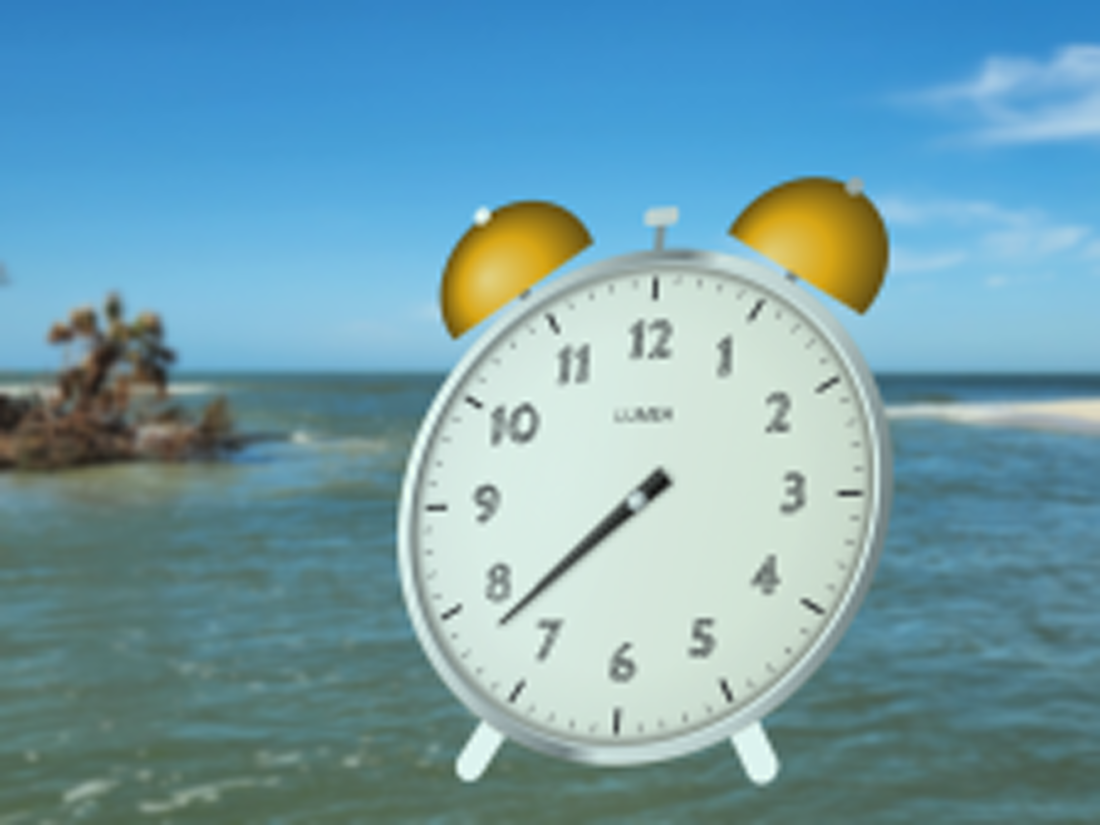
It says 7.38
